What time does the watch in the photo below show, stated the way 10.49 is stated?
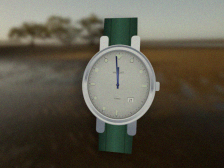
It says 11.59
